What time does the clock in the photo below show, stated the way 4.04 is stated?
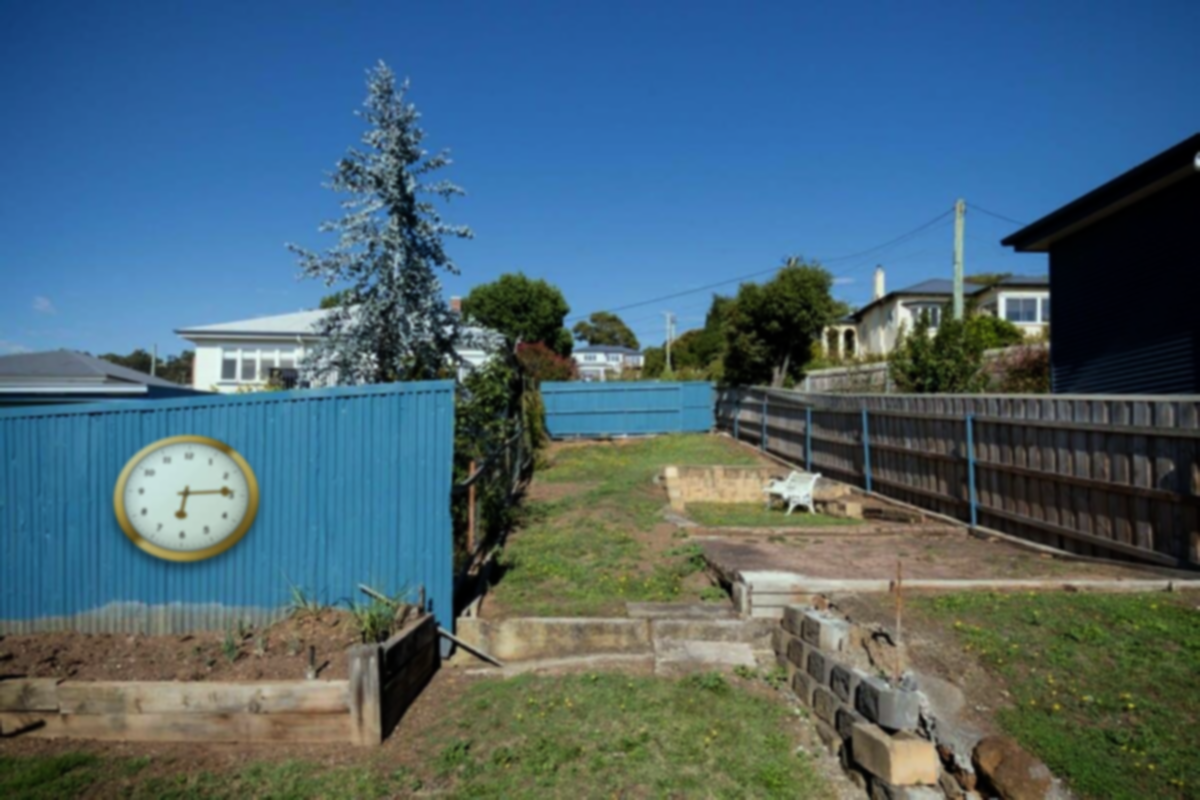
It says 6.14
